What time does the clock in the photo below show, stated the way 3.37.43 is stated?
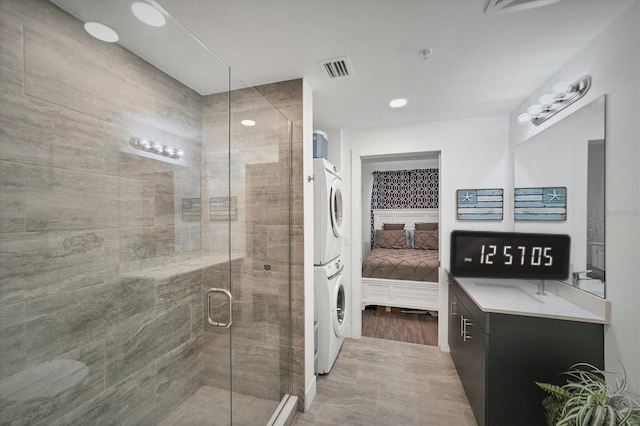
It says 12.57.05
